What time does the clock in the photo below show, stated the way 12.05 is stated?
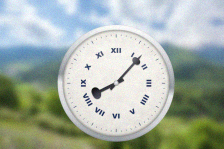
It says 8.07
